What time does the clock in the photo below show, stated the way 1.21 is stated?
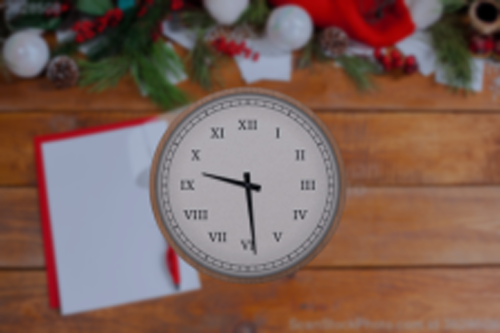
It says 9.29
